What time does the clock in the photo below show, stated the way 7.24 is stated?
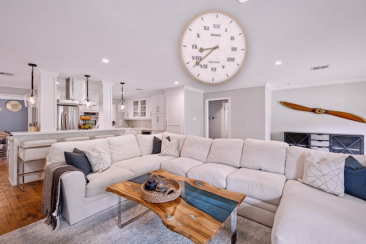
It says 8.38
